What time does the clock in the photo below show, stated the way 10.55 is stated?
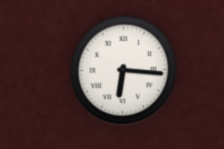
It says 6.16
